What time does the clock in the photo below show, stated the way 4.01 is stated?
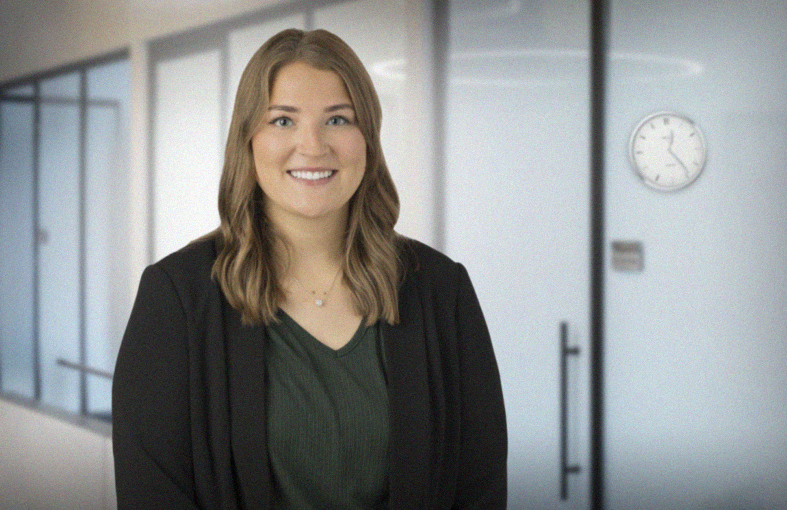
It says 12.24
